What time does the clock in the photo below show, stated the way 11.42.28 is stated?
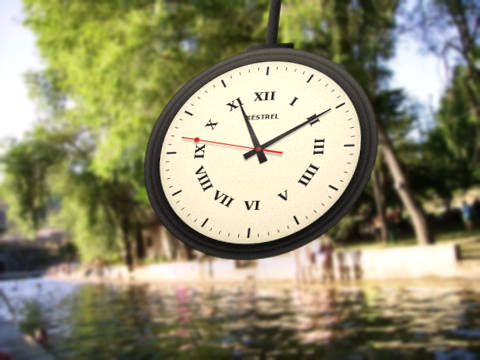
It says 11.09.47
